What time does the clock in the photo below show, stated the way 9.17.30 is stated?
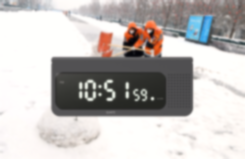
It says 10.51.59
